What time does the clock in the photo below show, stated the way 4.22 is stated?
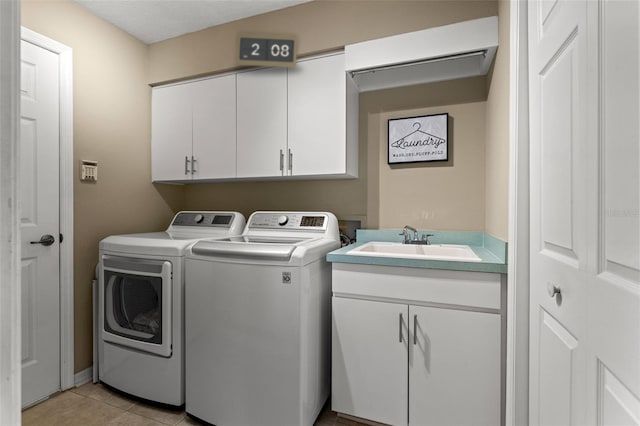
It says 2.08
